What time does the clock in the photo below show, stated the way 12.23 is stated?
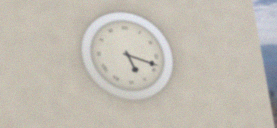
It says 5.18
